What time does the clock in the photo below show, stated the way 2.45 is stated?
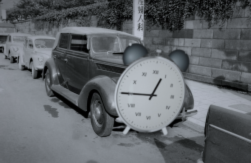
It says 12.45
